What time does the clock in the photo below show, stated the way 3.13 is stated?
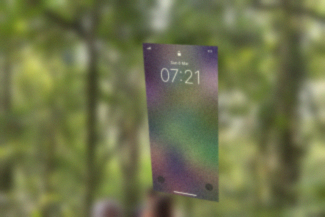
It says 7.21
